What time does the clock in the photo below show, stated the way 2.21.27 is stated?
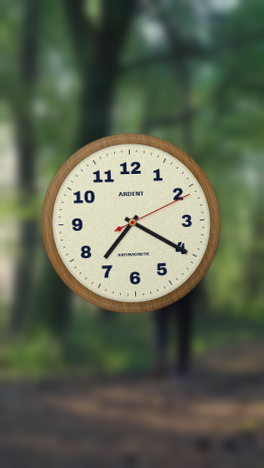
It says 7.20.11
